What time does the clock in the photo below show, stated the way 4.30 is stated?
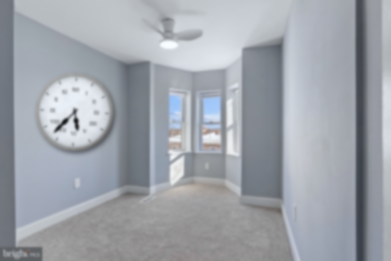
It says 5.37
